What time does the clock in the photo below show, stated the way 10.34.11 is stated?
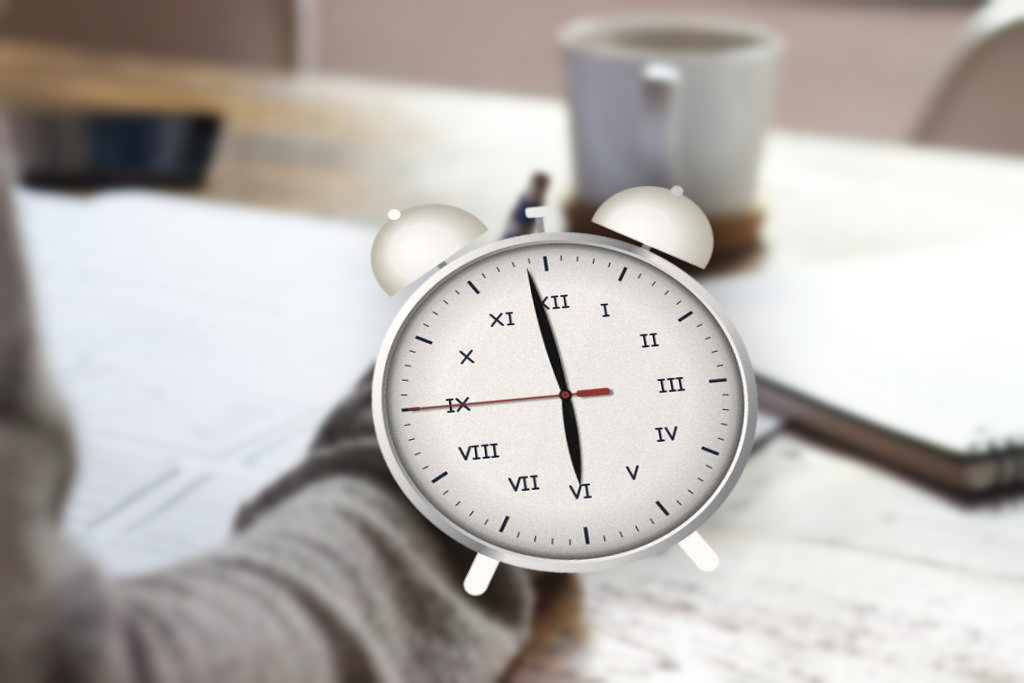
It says 5.58.45
